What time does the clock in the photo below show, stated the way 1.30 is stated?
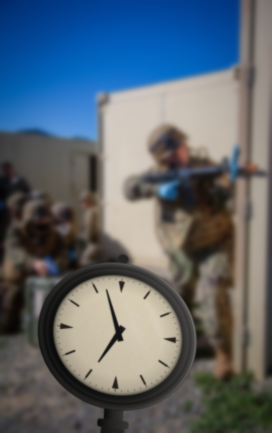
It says 6.57
